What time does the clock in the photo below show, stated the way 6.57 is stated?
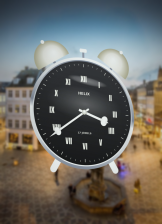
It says 3.39
